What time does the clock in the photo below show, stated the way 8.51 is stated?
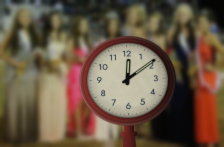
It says 12.09
